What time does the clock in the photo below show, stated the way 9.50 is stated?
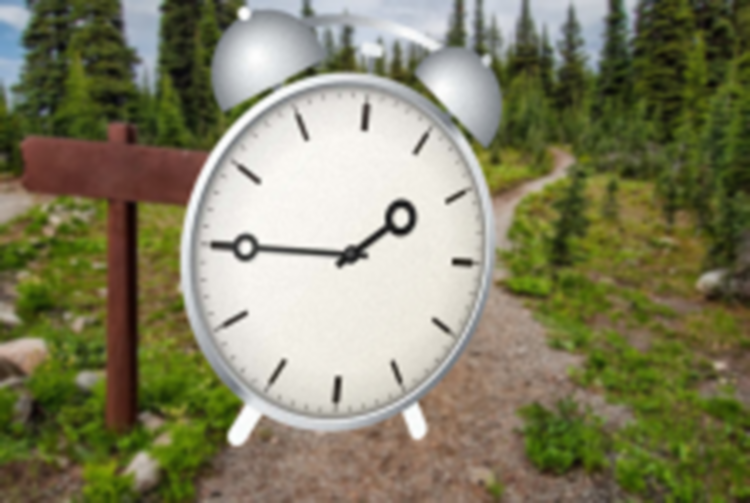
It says 1.45
